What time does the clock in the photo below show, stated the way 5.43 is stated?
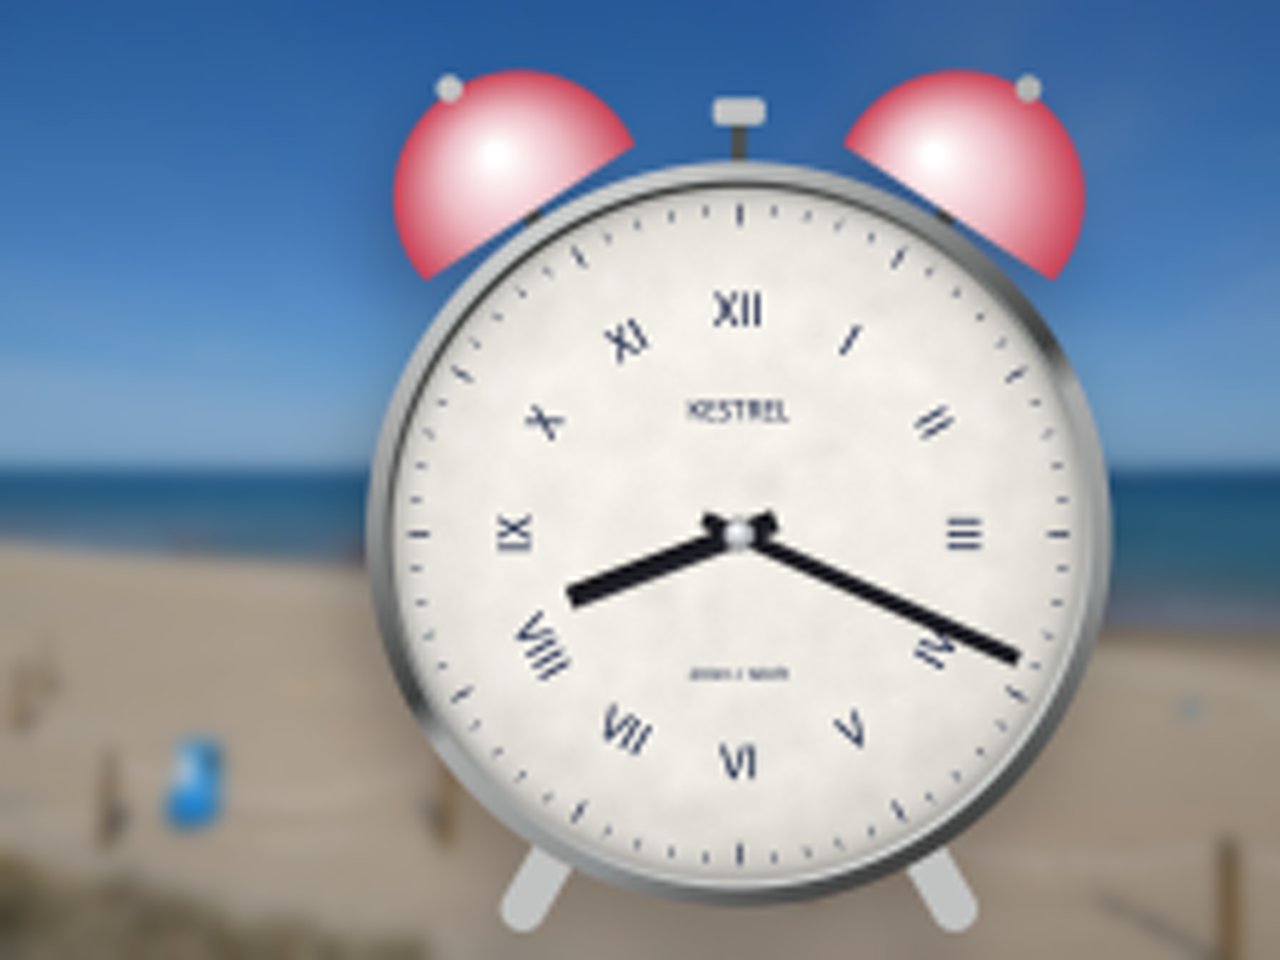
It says 8.19
